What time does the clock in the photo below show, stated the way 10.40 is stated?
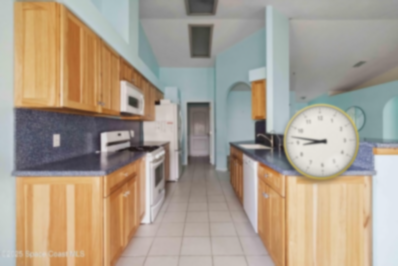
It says 8.47
